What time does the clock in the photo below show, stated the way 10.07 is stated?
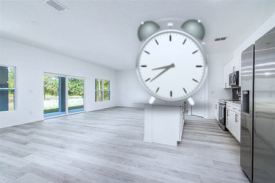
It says 8.39
